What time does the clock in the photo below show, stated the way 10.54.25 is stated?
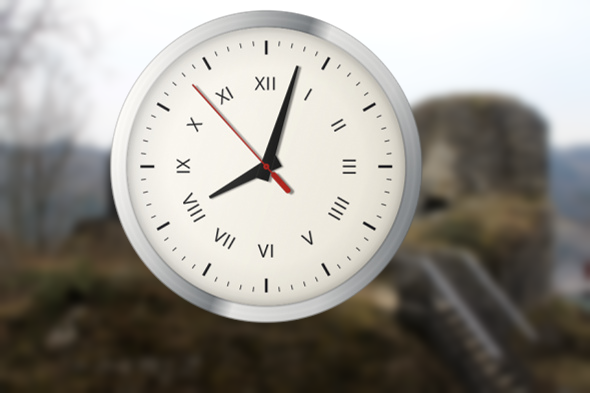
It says 8.02.53
